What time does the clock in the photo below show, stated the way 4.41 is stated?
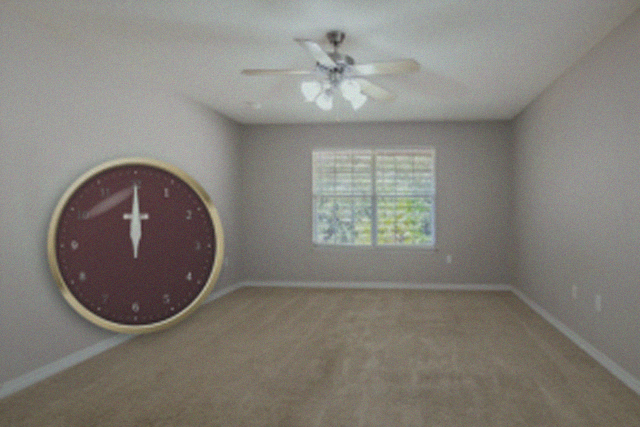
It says 12.00
